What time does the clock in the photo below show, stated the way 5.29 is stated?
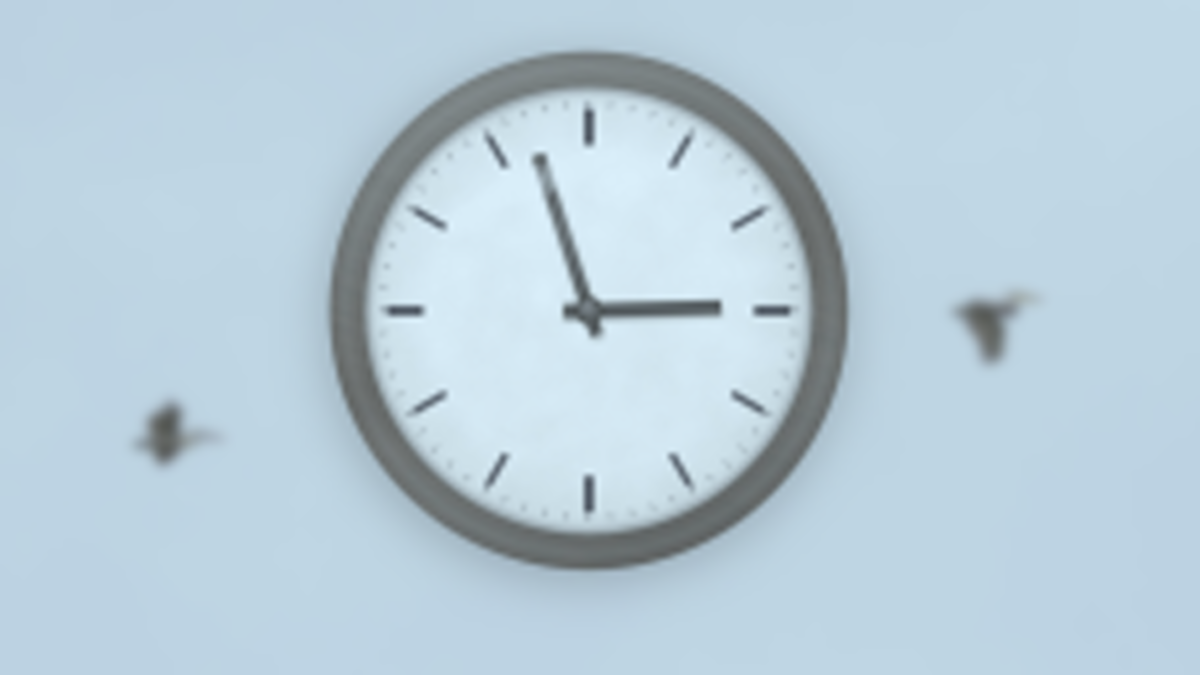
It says 2.57
